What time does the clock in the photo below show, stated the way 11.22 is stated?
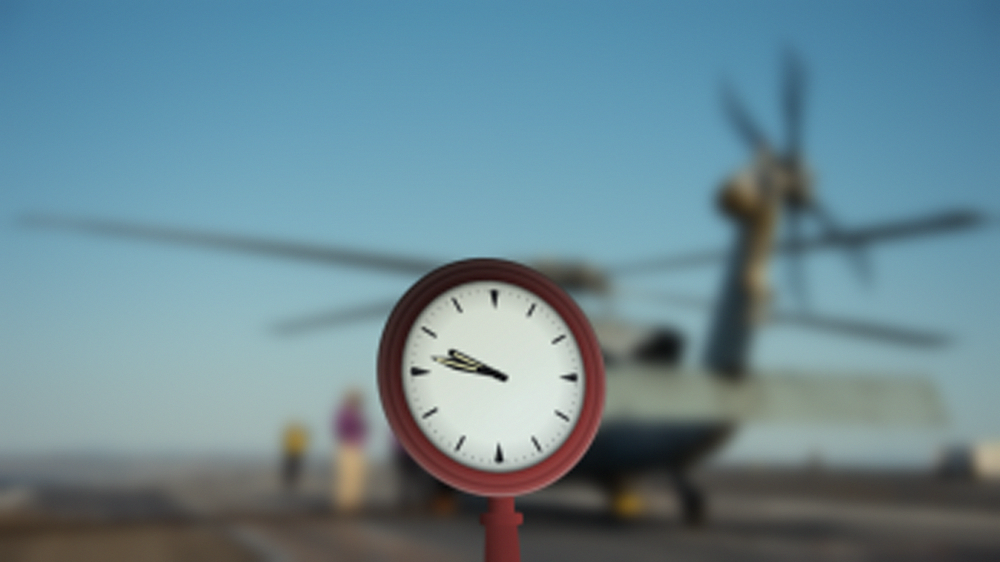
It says 9.47
